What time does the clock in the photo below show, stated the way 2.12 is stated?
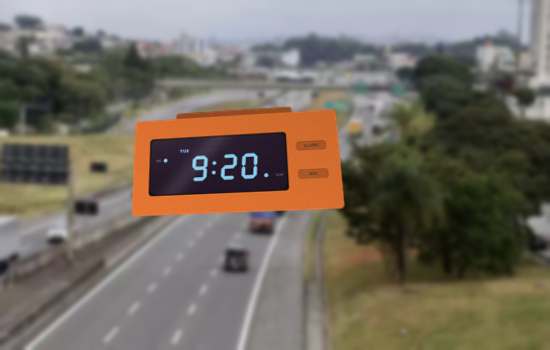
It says 9.20
